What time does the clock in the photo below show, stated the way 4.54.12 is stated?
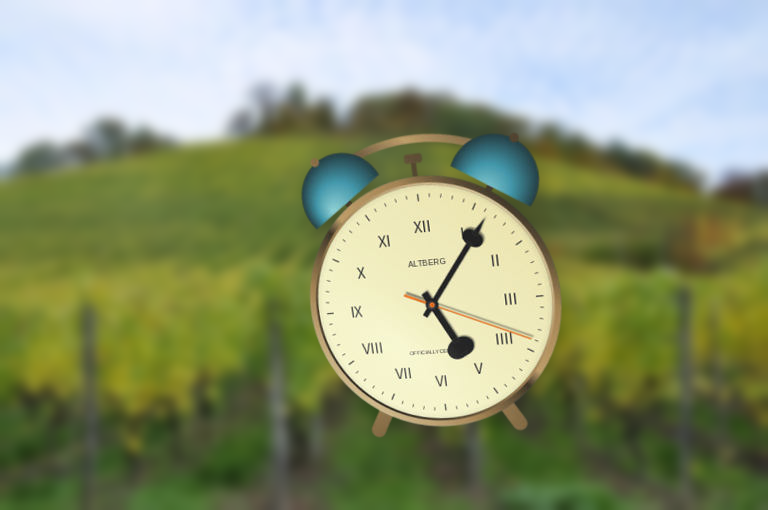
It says 5.06.19
